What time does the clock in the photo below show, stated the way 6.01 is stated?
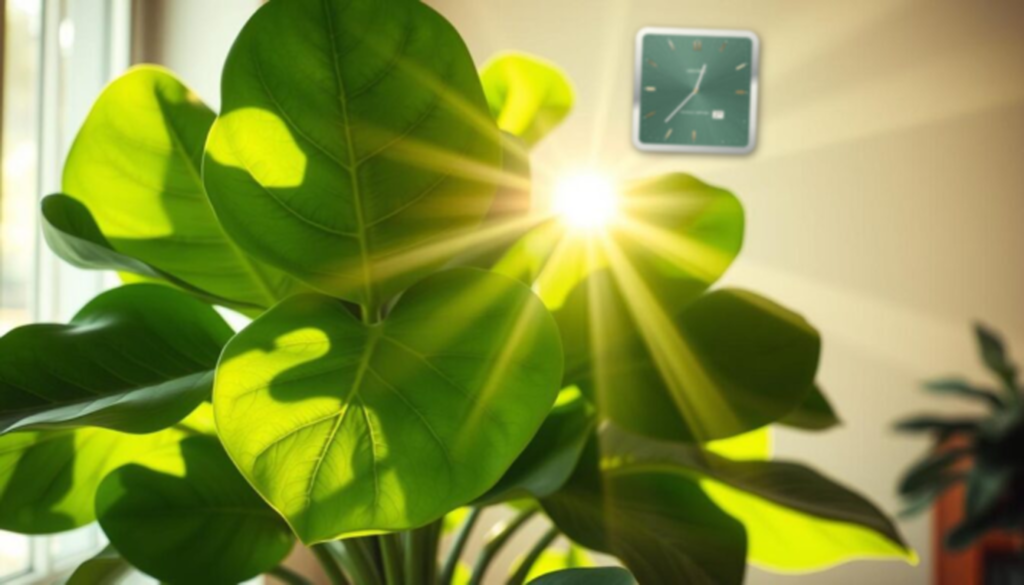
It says 12.37
